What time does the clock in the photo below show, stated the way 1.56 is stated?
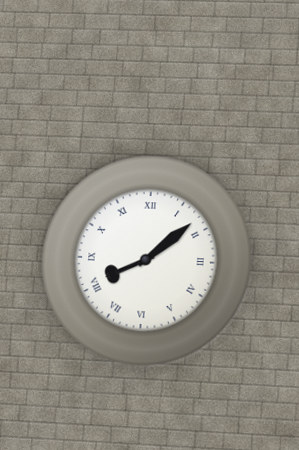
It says 8.08
